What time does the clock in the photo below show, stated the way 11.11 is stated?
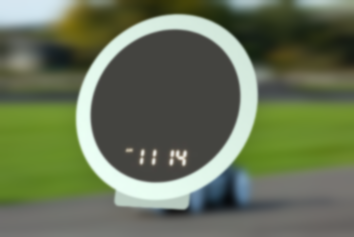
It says 11.14
